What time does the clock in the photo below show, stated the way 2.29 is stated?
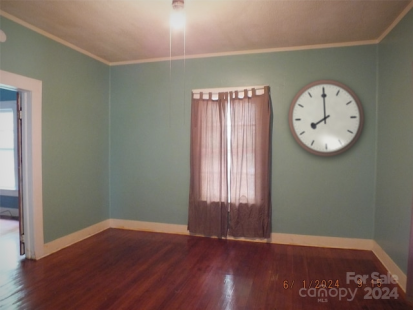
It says 8.00
